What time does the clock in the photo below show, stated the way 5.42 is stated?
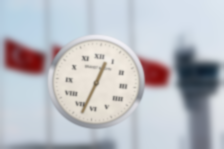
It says 12.33
